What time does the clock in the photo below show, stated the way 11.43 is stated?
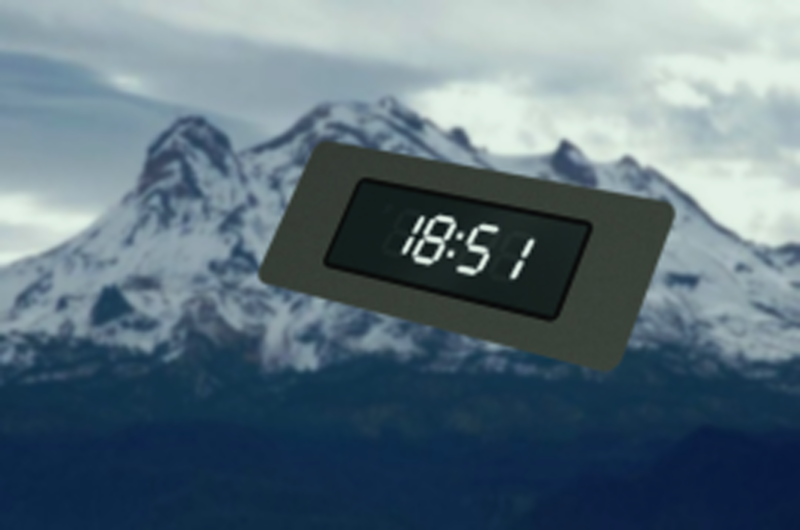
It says 18.51
